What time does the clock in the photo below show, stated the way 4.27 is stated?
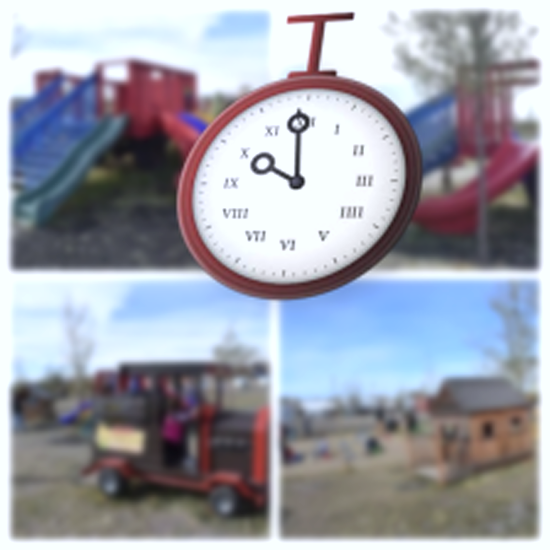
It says 9.59
